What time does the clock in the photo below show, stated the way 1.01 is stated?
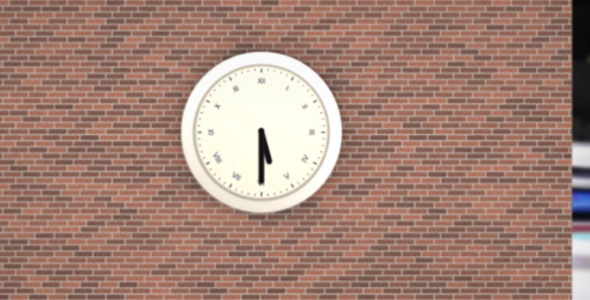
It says 5.30
